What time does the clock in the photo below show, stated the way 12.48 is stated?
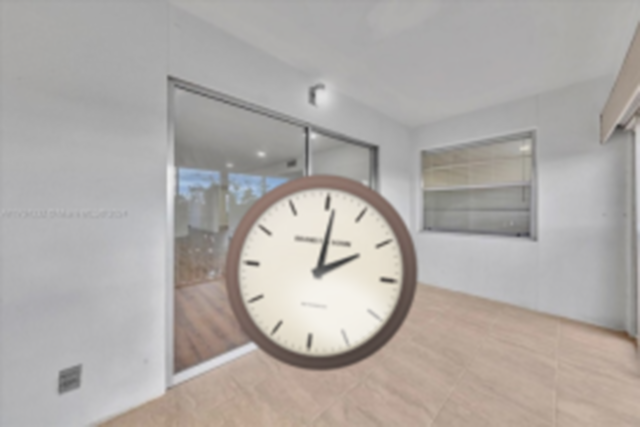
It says 2.01
